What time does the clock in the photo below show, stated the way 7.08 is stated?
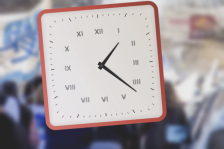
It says 1.22
